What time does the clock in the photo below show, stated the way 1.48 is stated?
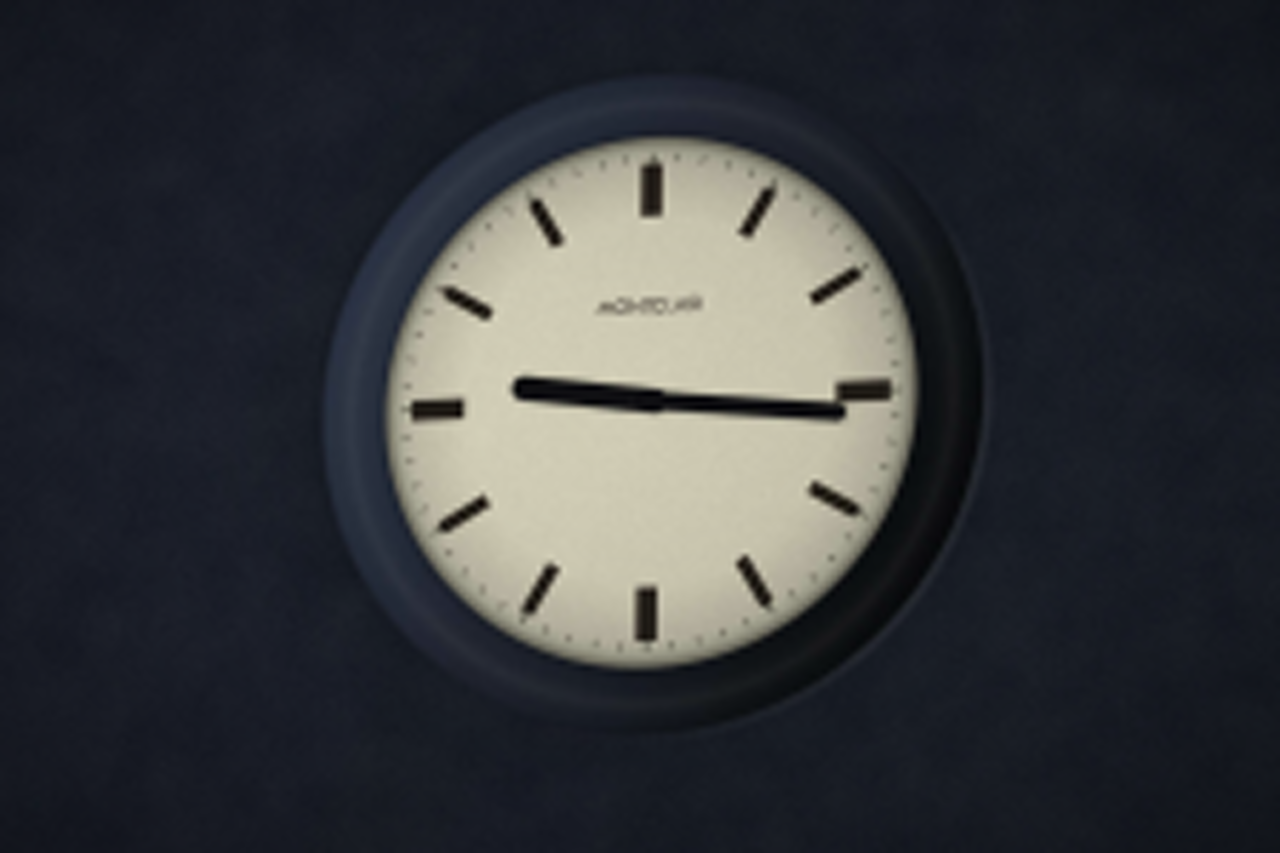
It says 9.16
